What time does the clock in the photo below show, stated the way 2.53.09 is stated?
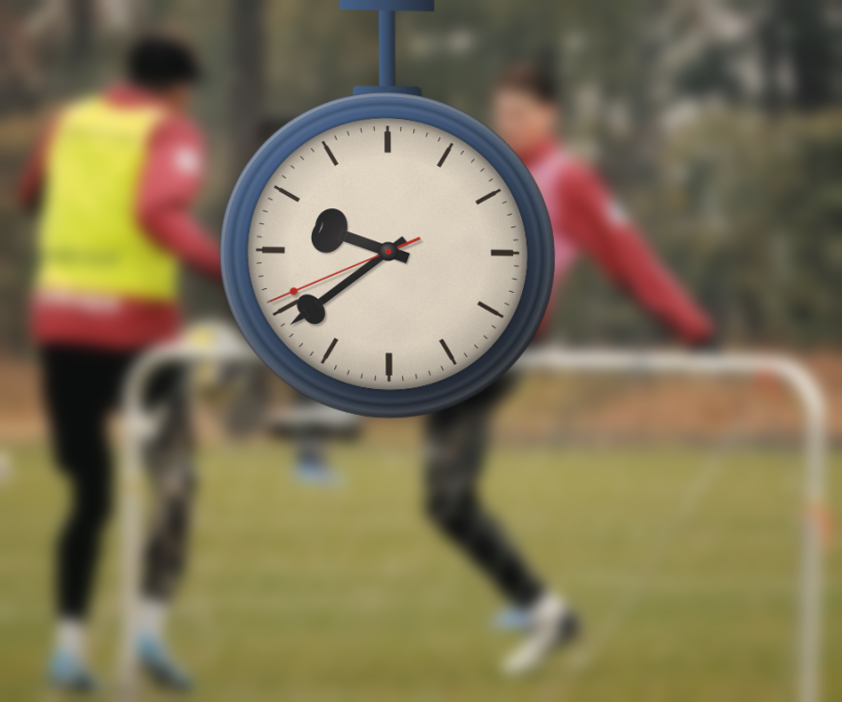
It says 9.38.41
